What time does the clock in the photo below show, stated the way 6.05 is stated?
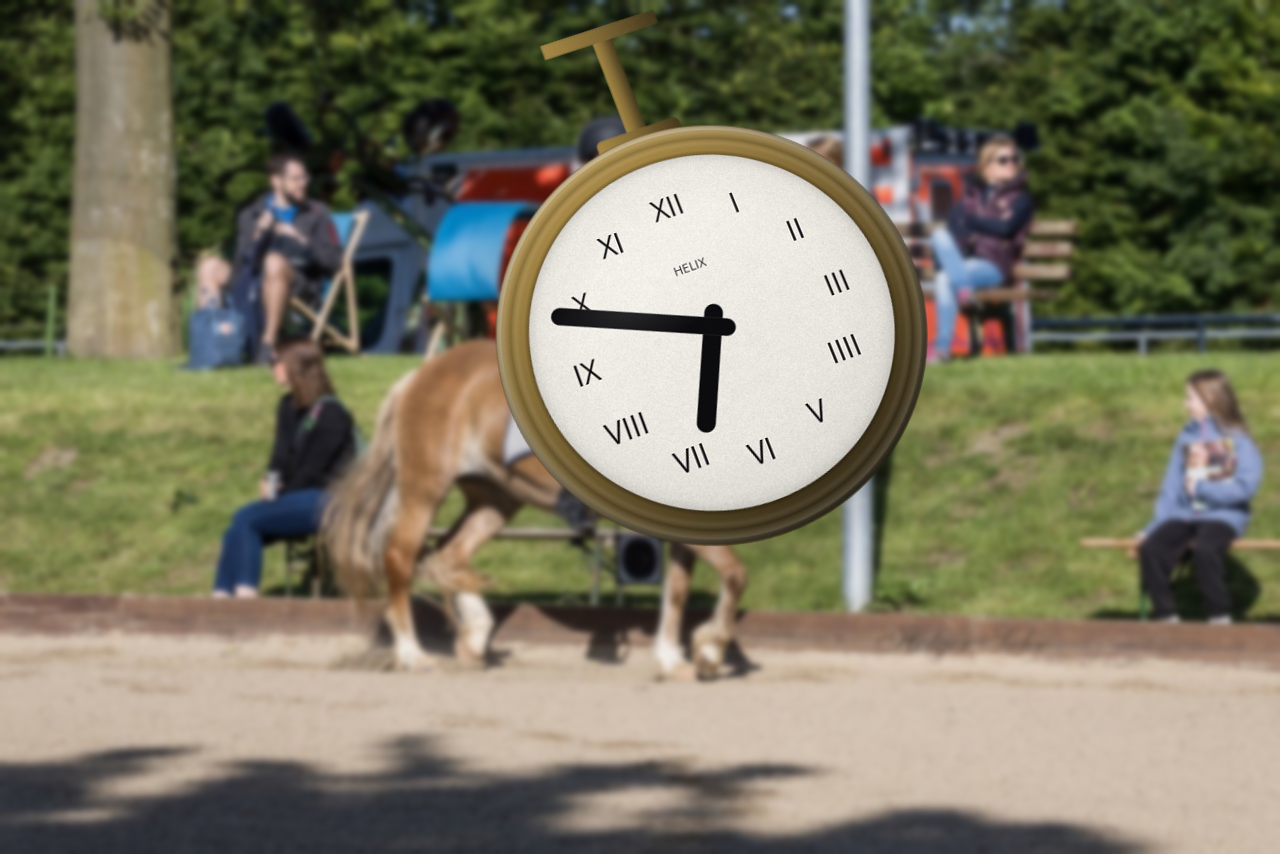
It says 6.49
